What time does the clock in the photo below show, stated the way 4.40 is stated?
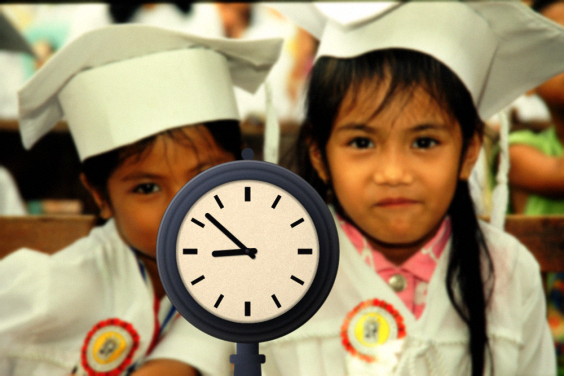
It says 8.52
